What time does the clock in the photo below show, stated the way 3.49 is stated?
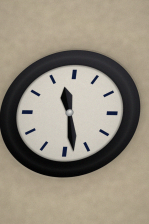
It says 11.28
